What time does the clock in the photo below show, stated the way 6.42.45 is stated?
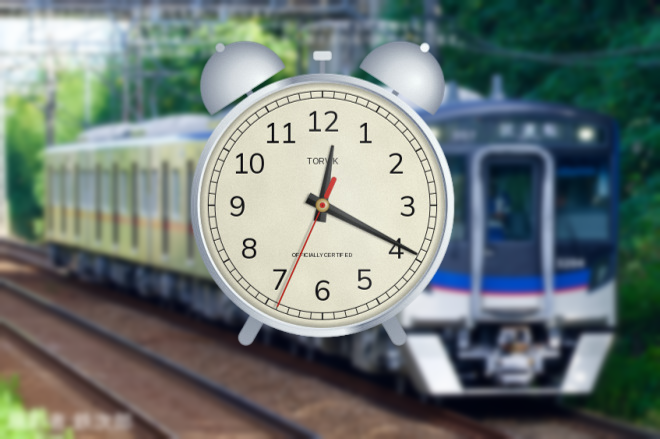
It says 12.19.34
